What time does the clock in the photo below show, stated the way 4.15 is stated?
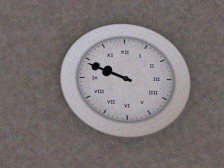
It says 9.49
